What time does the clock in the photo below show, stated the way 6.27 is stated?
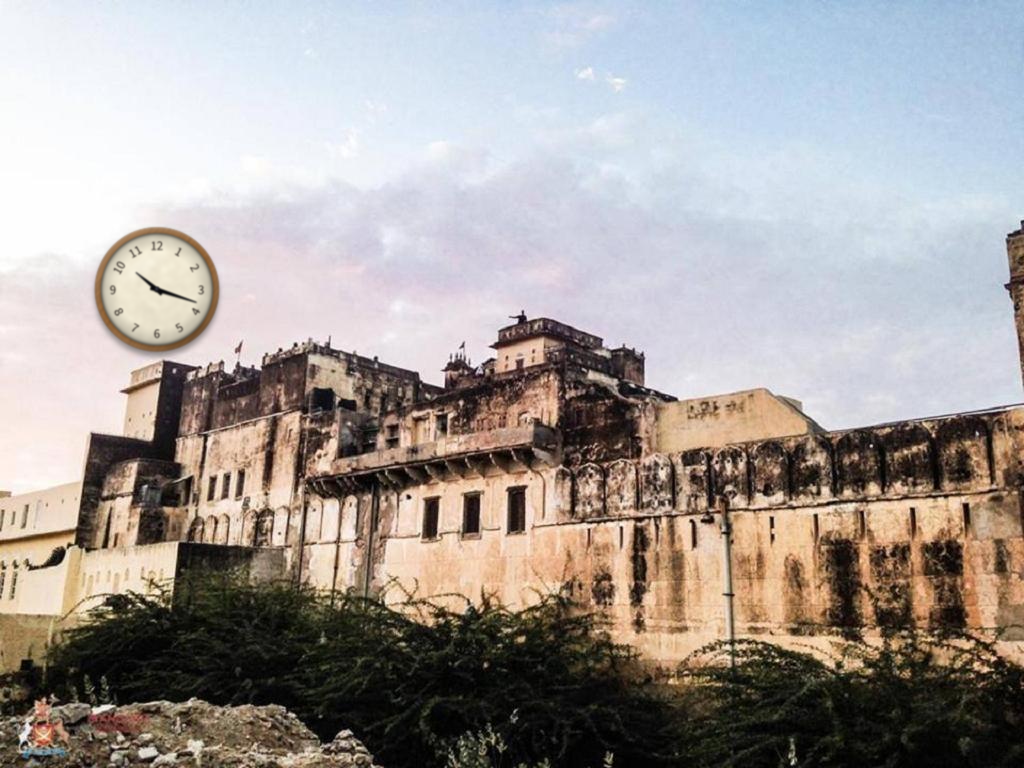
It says 10.18
